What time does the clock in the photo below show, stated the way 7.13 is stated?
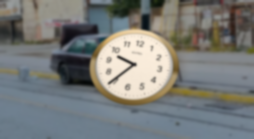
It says 9.36
